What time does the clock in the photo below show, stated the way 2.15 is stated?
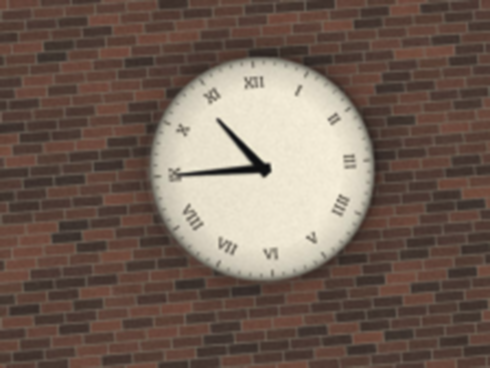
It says 10.45
